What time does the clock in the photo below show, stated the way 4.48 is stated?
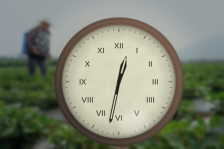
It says 12.32
